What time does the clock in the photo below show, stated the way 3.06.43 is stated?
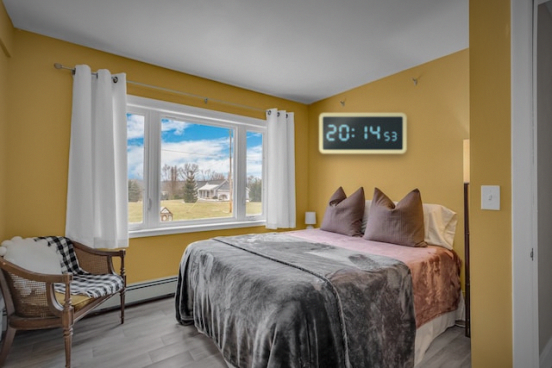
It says 20.14.53
